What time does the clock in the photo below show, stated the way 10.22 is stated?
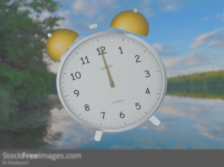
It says 12.00
